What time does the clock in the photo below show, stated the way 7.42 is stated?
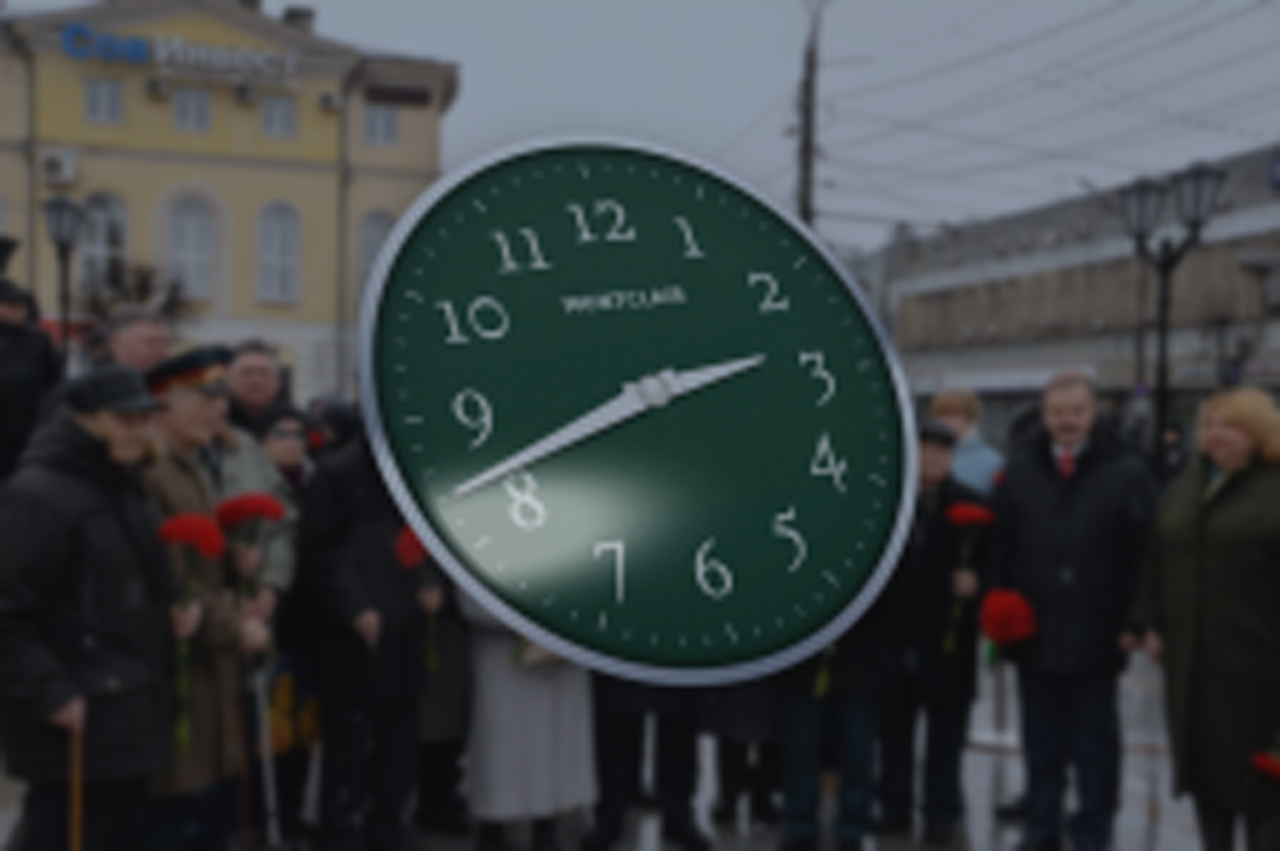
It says 2.42
